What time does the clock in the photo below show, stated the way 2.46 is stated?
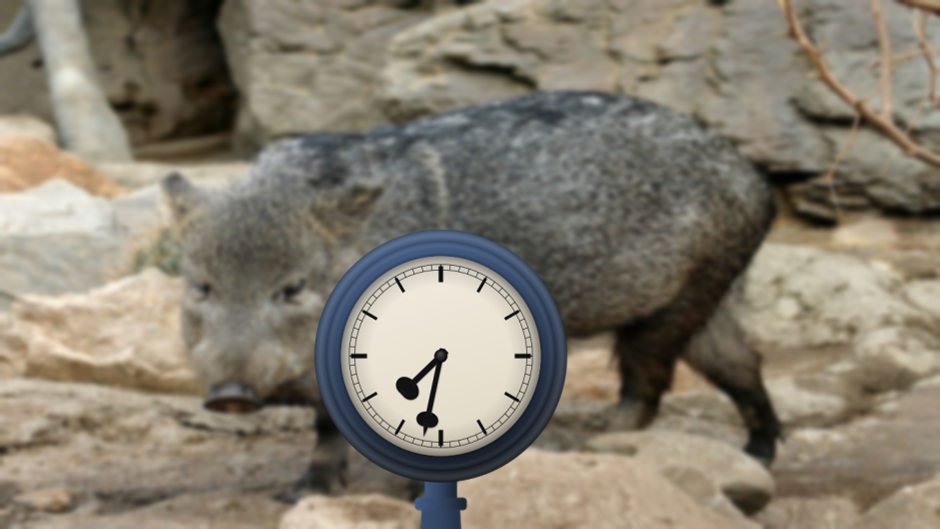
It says 7.32
